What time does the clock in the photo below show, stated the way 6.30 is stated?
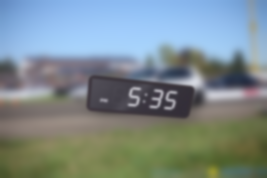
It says 5.35
